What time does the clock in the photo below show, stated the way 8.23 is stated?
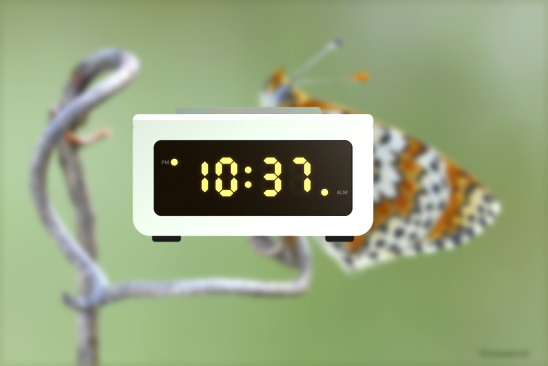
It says 10.37
